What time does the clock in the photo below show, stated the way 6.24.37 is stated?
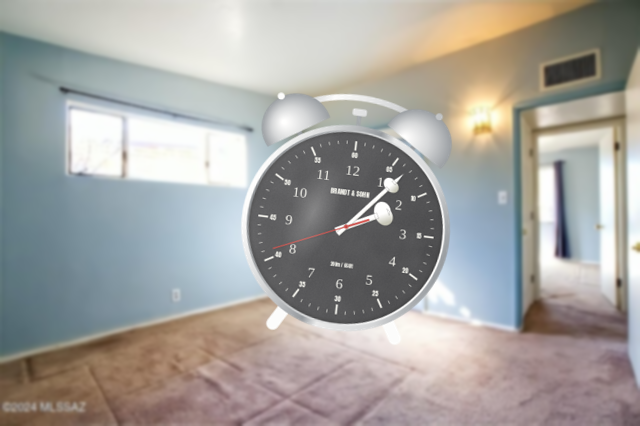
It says 2.06.41
